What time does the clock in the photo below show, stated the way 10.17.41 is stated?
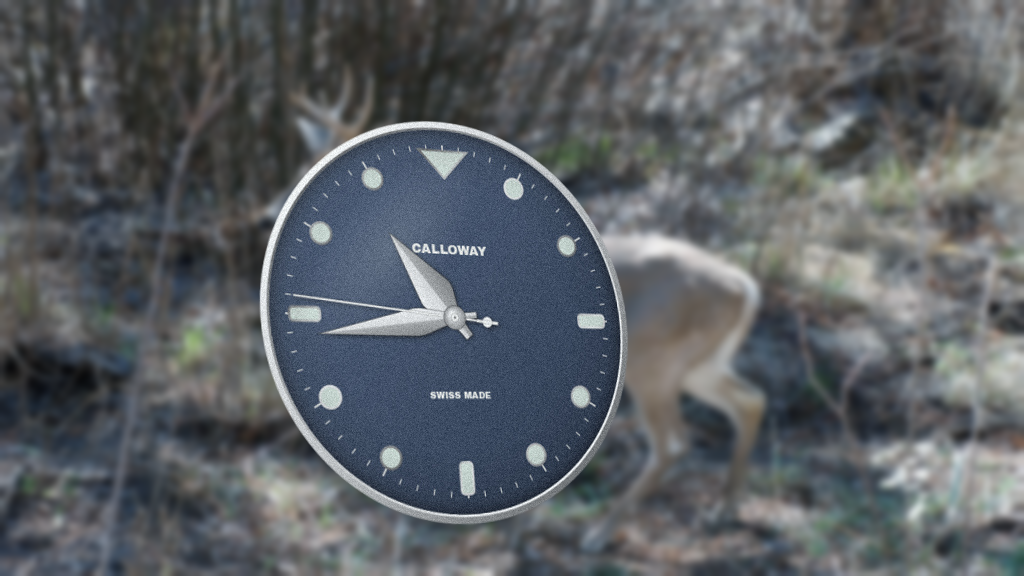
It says 10.43.46
